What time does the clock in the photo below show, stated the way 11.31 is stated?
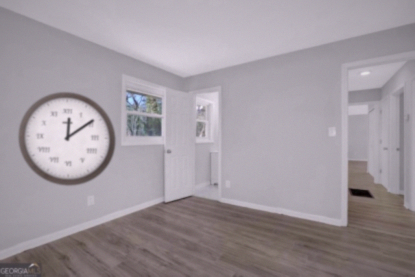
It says 12.09
